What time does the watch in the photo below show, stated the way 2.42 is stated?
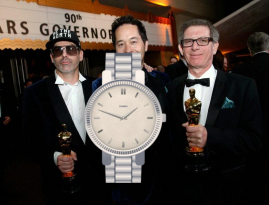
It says 1.48
